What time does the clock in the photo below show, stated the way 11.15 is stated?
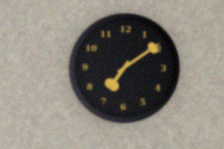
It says 7.09
